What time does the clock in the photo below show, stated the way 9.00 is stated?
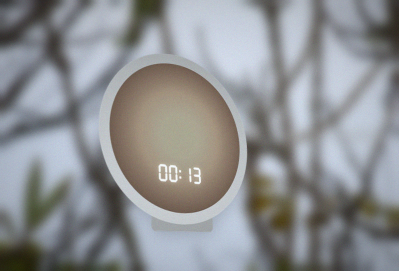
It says 0.13
